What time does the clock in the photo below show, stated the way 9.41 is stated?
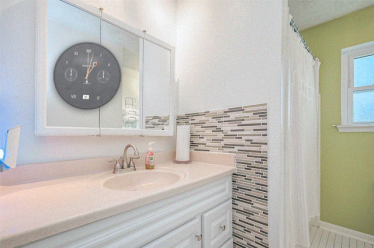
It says 1.02
